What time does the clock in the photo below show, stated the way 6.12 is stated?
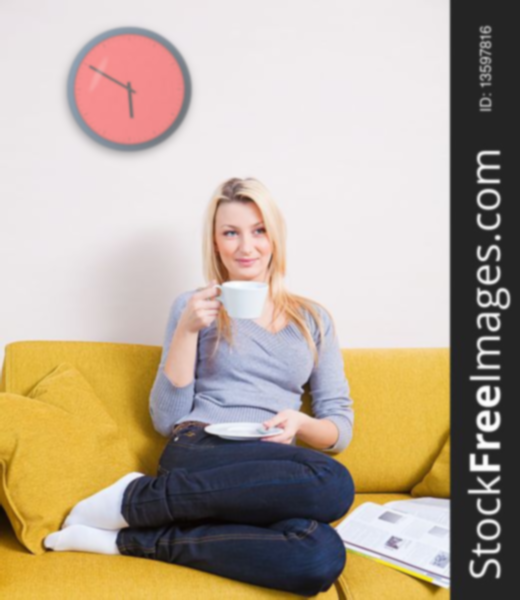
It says 5.50
